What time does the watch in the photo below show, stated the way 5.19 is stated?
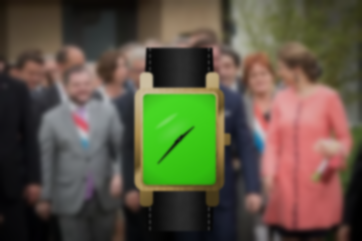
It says 1.37
